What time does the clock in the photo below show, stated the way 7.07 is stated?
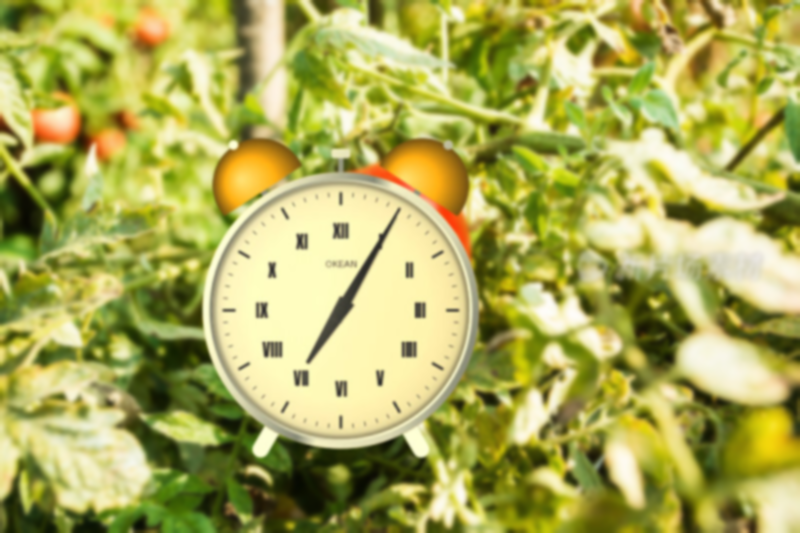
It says 7.05
